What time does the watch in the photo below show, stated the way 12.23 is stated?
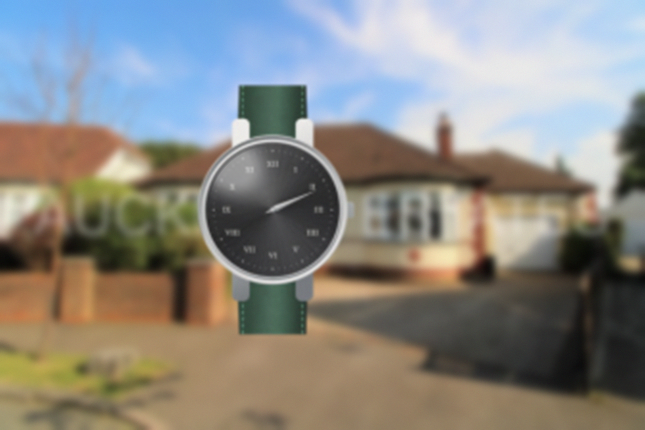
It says 2.11
